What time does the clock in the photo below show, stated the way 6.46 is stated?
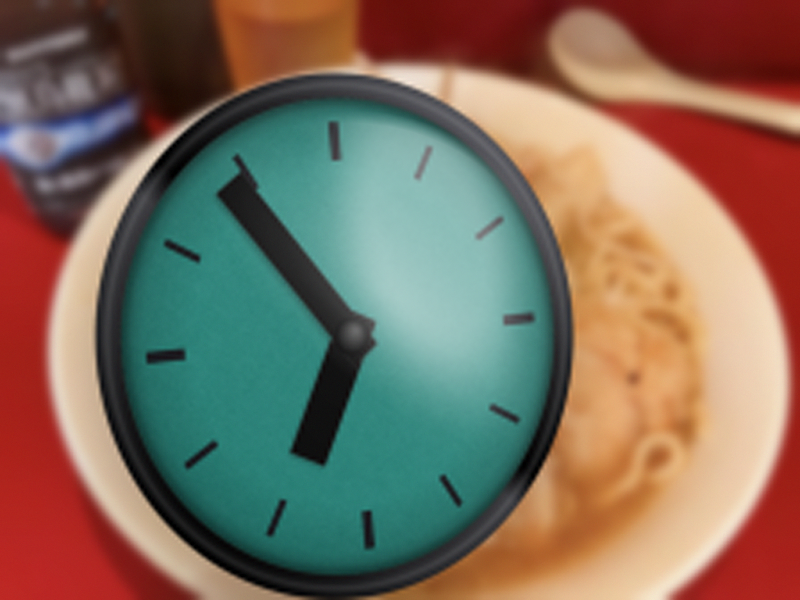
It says 6.54
